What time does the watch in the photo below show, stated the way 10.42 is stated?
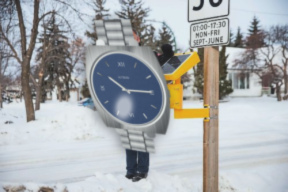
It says 10.15
